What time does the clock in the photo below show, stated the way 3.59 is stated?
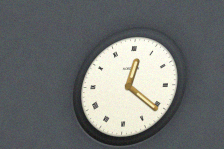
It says 12.21
